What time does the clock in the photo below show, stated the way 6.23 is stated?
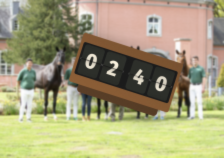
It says 2.40
